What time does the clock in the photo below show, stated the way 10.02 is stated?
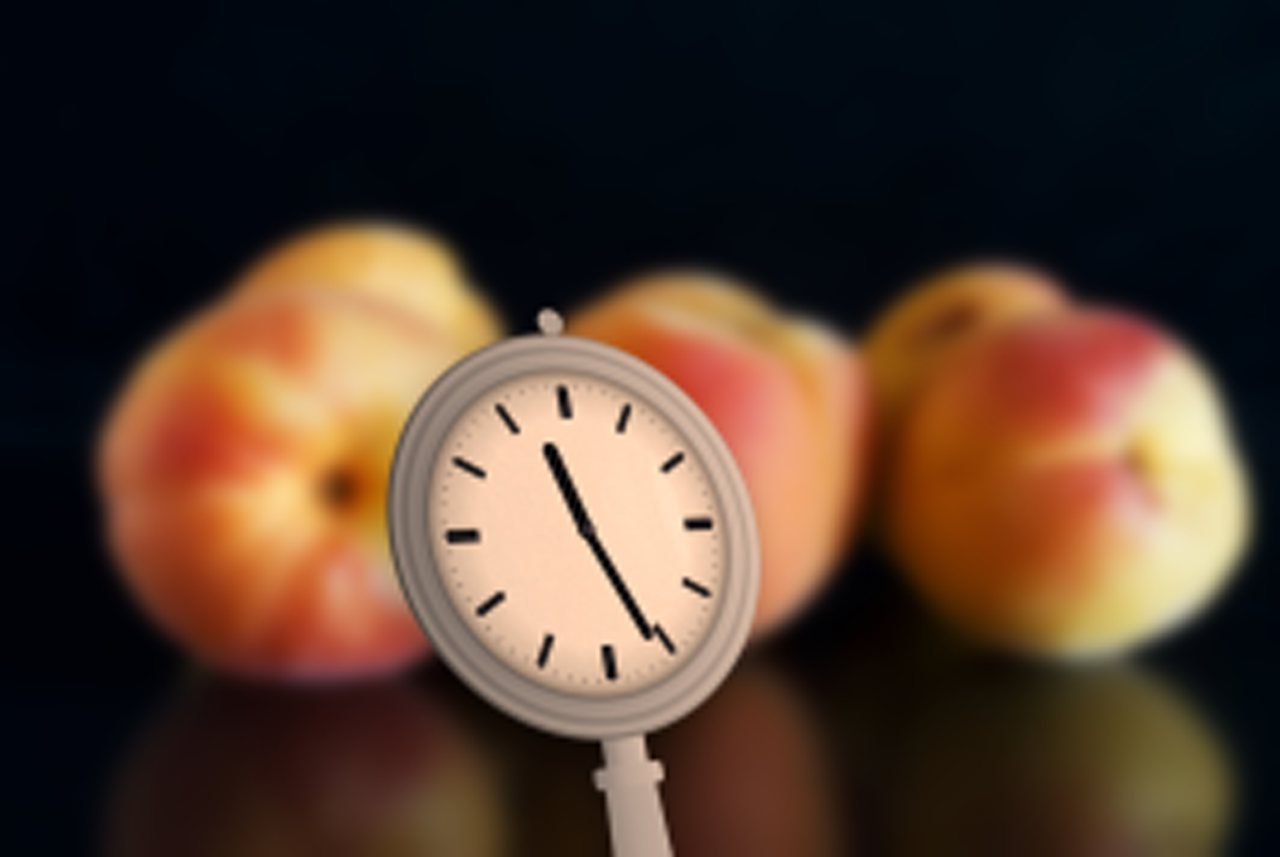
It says 11.26
